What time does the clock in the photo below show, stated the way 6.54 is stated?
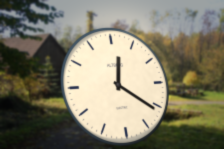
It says 12.21
